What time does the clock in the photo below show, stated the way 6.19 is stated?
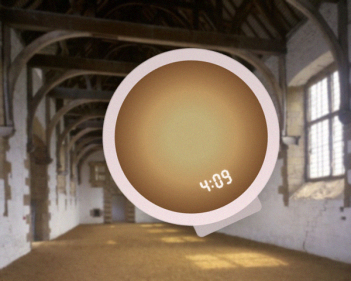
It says 4.09
